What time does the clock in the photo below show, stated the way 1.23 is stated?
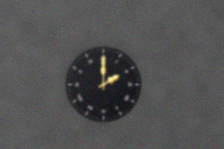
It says 2.00
